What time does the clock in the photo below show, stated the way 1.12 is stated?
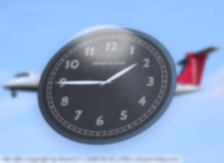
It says 1.45
